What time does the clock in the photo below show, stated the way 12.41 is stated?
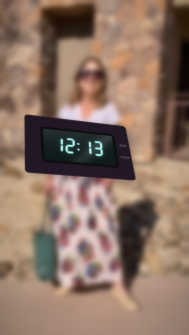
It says 12.13
